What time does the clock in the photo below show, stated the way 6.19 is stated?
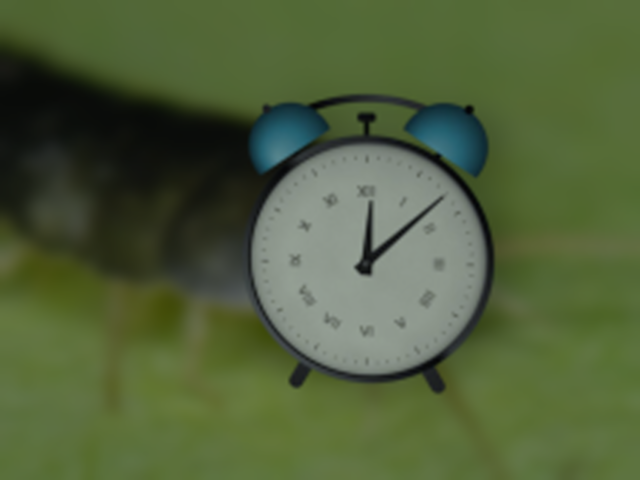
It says 12.08
